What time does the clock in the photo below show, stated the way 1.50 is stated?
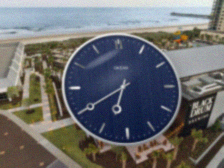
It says 6.40
